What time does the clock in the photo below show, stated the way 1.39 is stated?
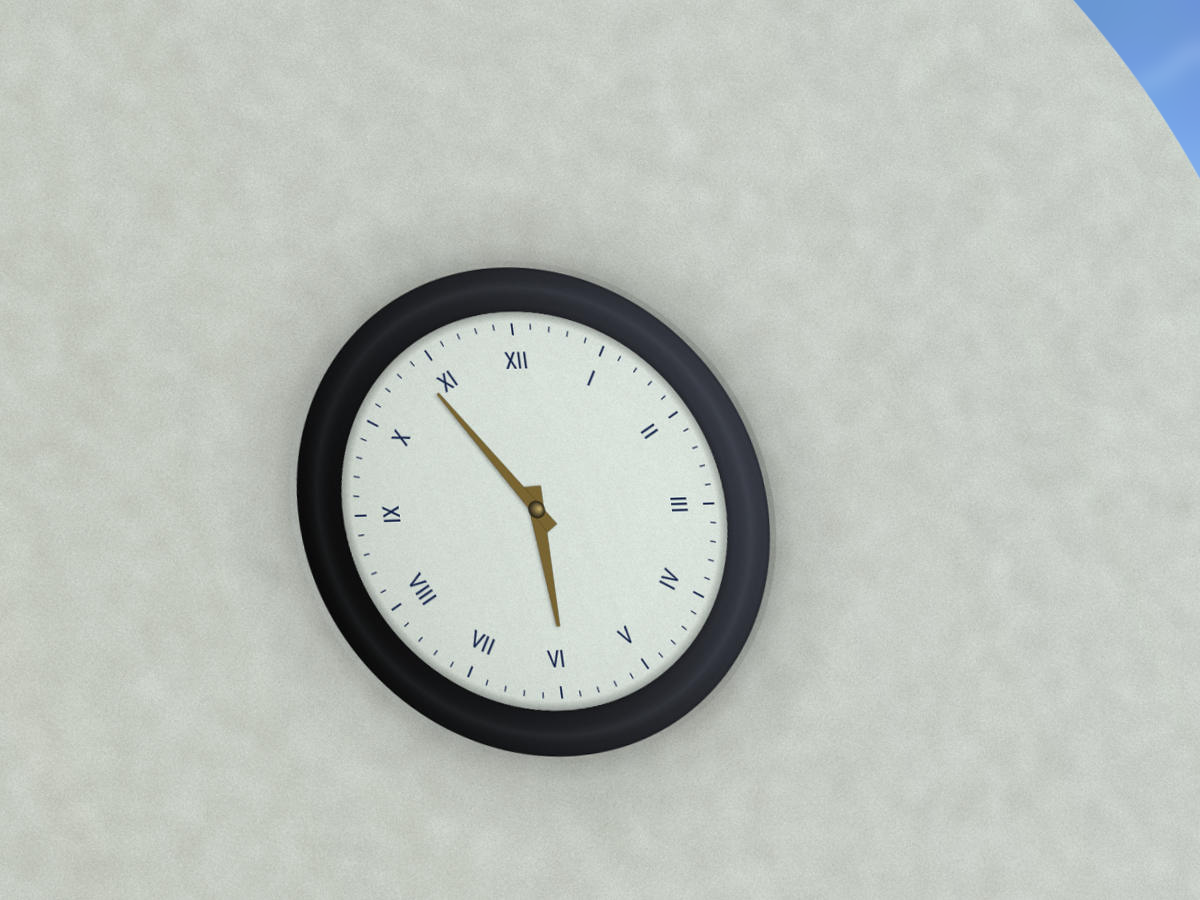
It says 5.54
